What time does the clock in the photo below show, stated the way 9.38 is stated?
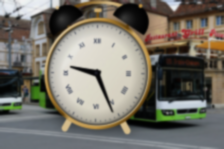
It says 9.26
